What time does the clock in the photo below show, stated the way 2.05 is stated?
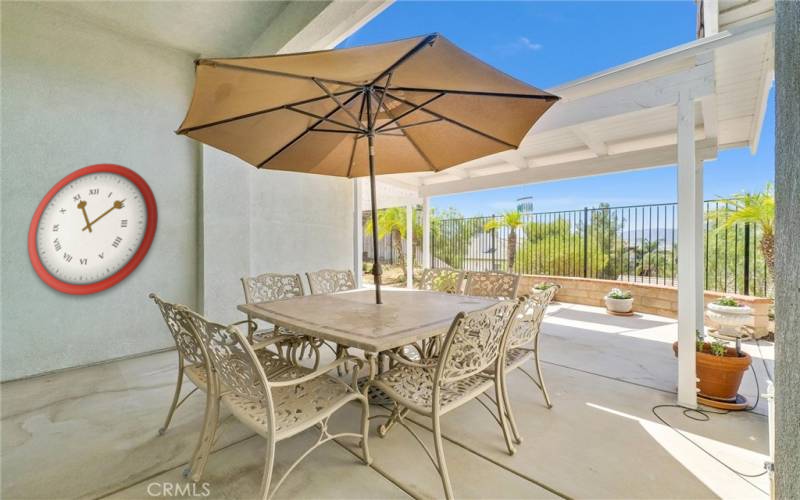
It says 11.09
